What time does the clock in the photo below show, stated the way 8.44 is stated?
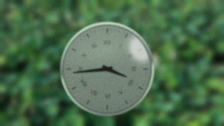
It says 3.44
